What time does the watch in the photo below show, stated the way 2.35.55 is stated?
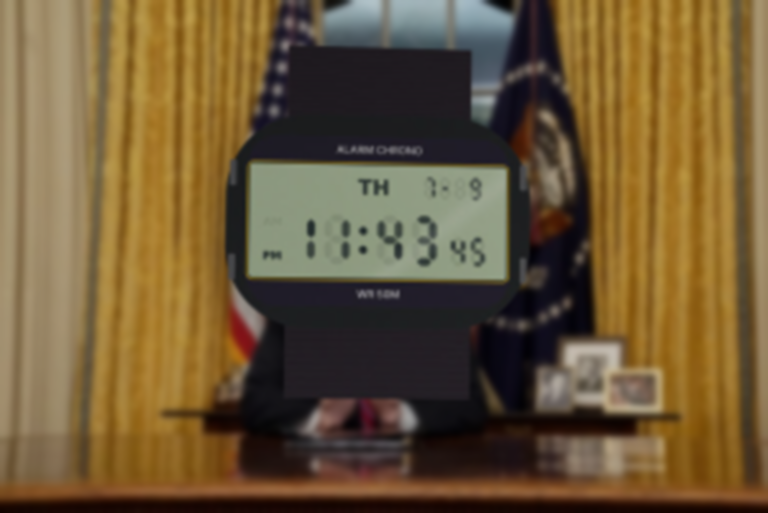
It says 11.43.45
